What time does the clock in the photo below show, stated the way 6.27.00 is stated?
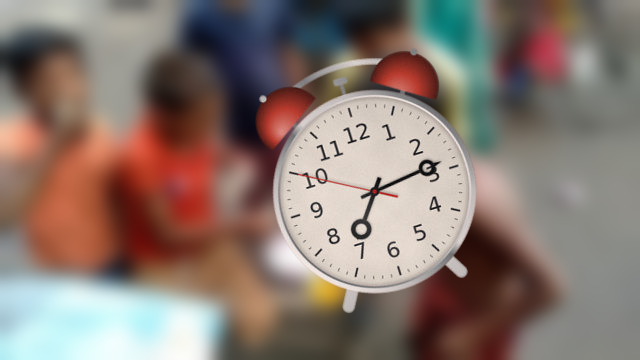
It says 7.13.50
